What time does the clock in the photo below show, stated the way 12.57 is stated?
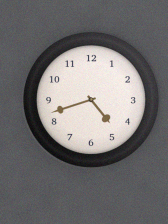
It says 4.42
